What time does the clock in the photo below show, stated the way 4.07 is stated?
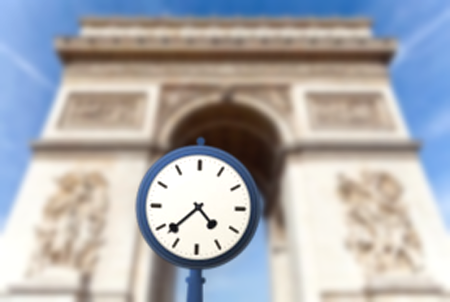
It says 4.38
